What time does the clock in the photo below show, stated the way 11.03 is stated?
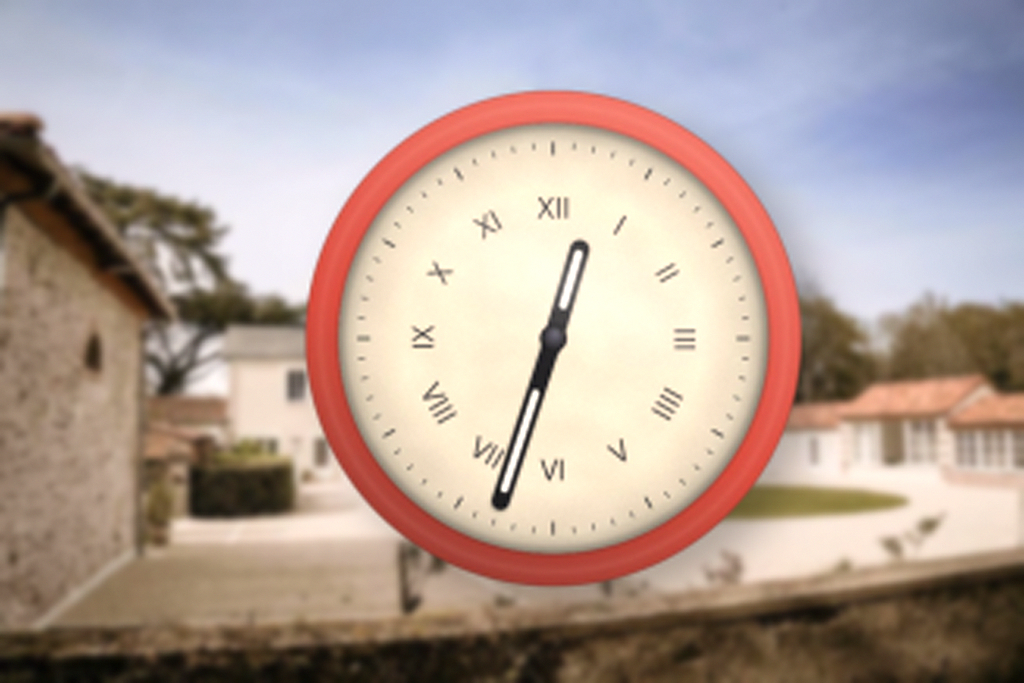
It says 12.33
